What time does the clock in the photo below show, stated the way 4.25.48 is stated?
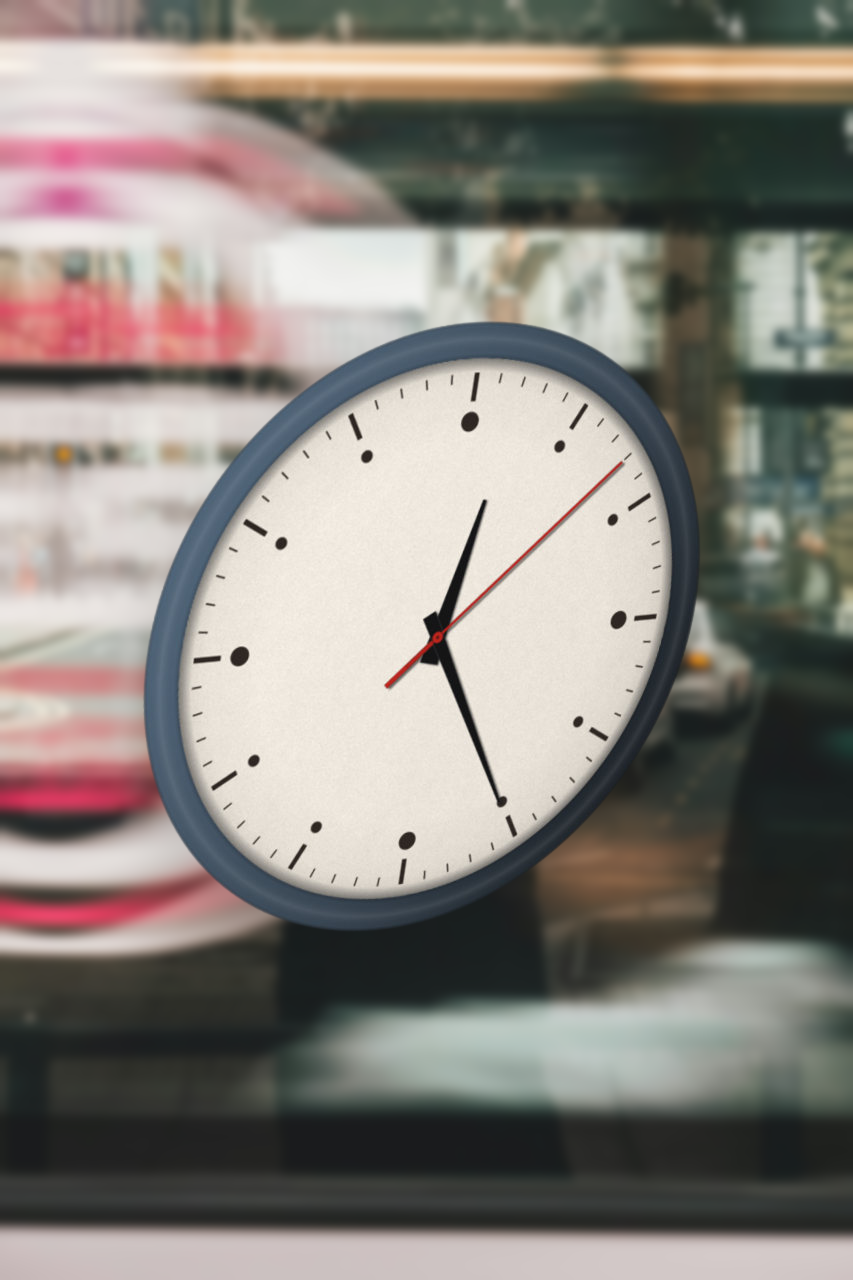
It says 12.25.08
